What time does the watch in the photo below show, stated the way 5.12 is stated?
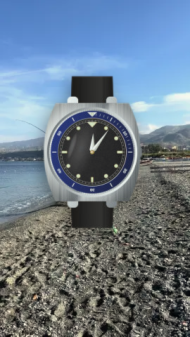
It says 12.06
